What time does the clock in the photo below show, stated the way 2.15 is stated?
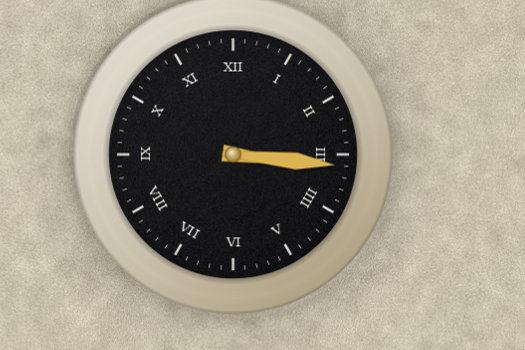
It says 3.16
